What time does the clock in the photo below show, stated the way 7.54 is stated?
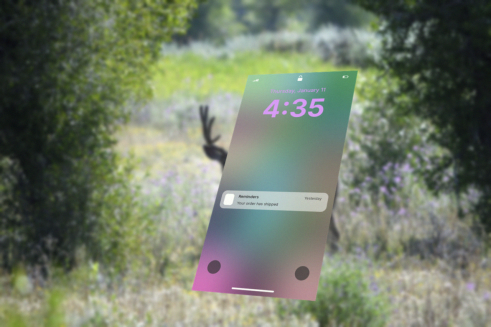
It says 4.35
